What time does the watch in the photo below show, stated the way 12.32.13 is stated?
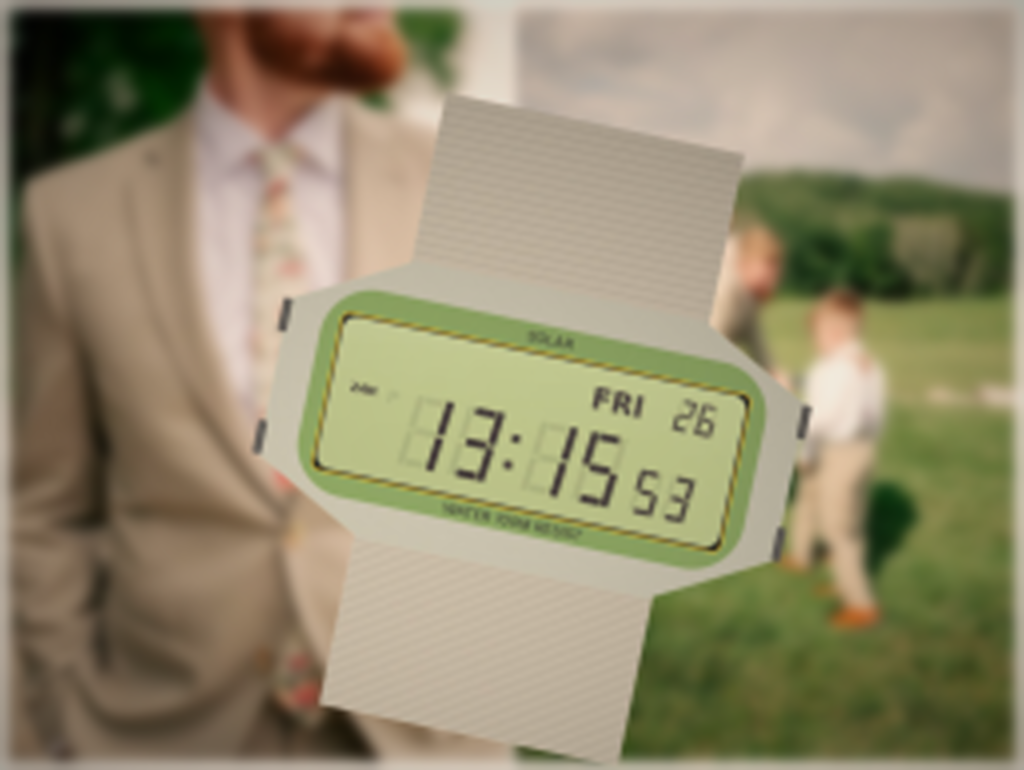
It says 13.15.53
